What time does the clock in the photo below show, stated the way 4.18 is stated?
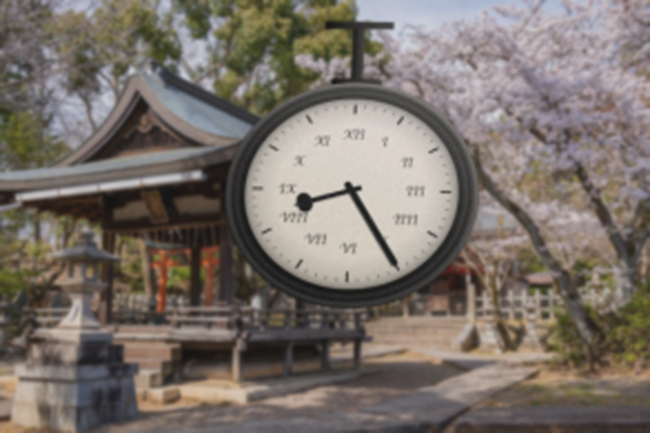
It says 8.25
